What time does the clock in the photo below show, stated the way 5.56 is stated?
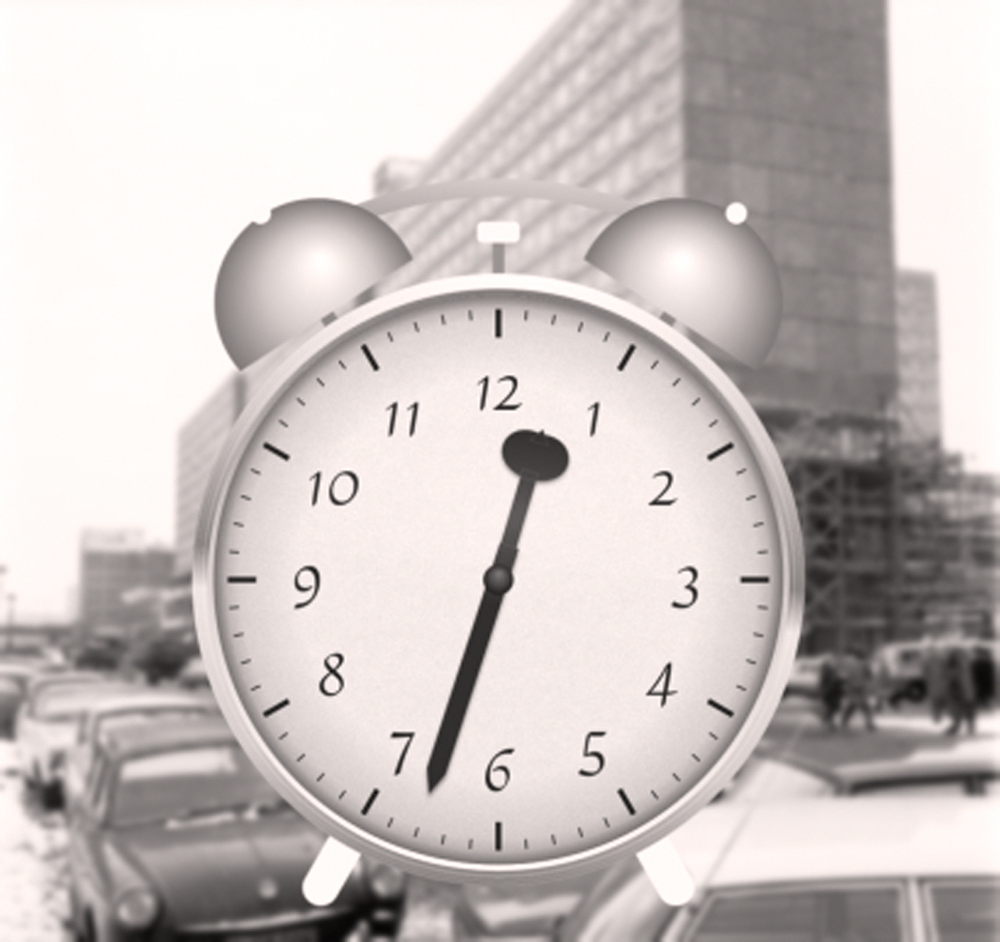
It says 12.33
